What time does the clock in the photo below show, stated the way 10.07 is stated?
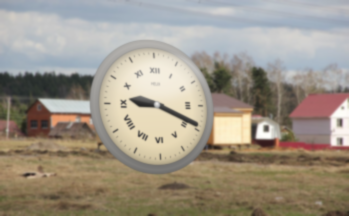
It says 9.19
